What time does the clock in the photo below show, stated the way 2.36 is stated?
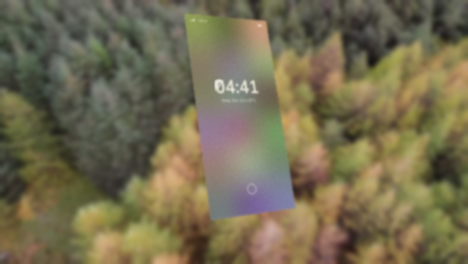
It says 4.41
